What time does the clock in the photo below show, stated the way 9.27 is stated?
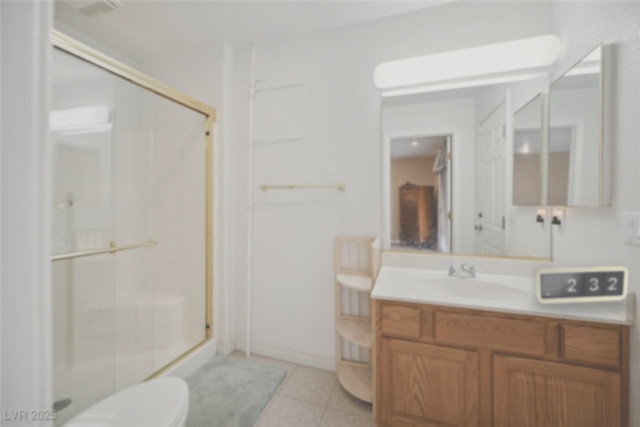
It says 2.32
